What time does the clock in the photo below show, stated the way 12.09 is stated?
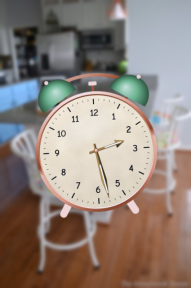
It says 2.28
